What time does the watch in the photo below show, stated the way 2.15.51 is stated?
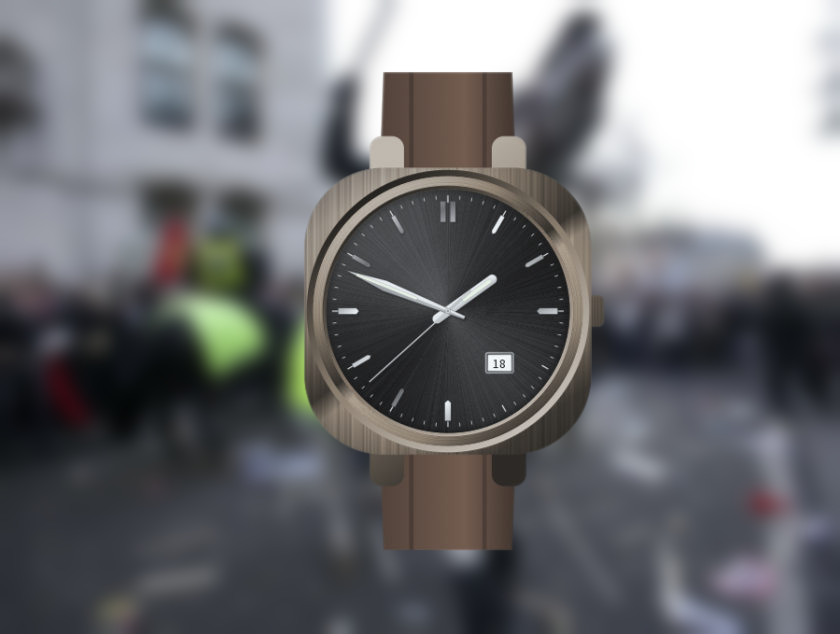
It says 1.48.38
